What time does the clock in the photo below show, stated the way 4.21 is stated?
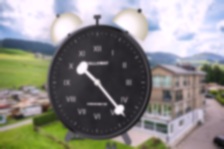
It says 10.23
